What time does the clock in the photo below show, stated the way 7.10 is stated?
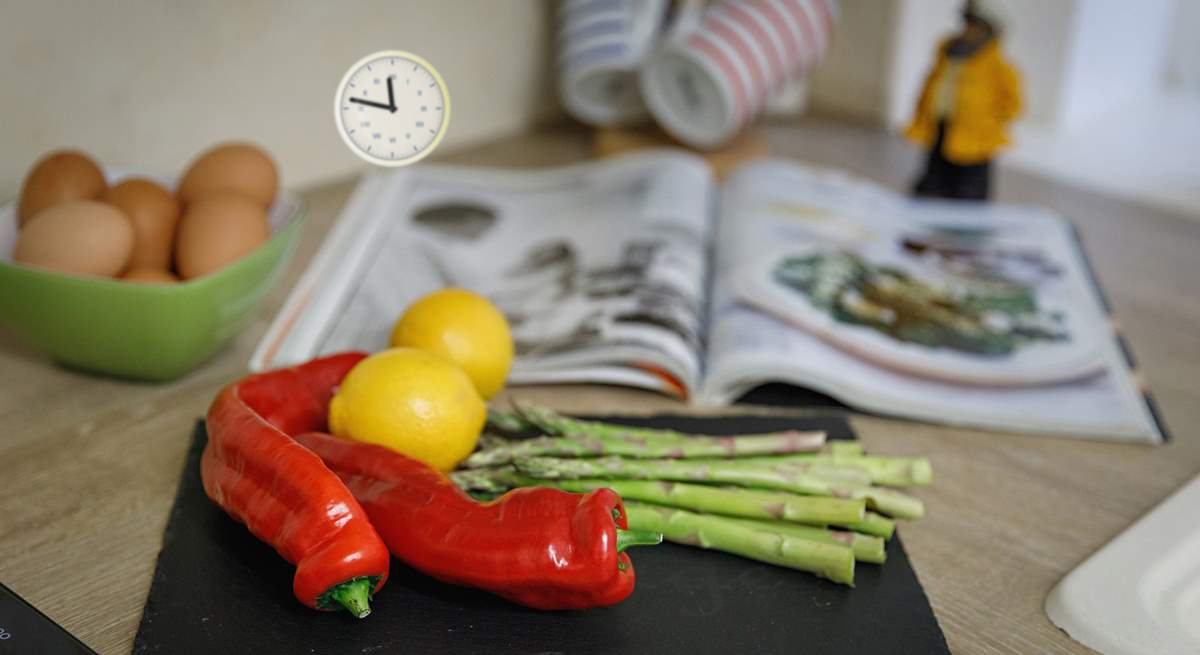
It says 11.47
